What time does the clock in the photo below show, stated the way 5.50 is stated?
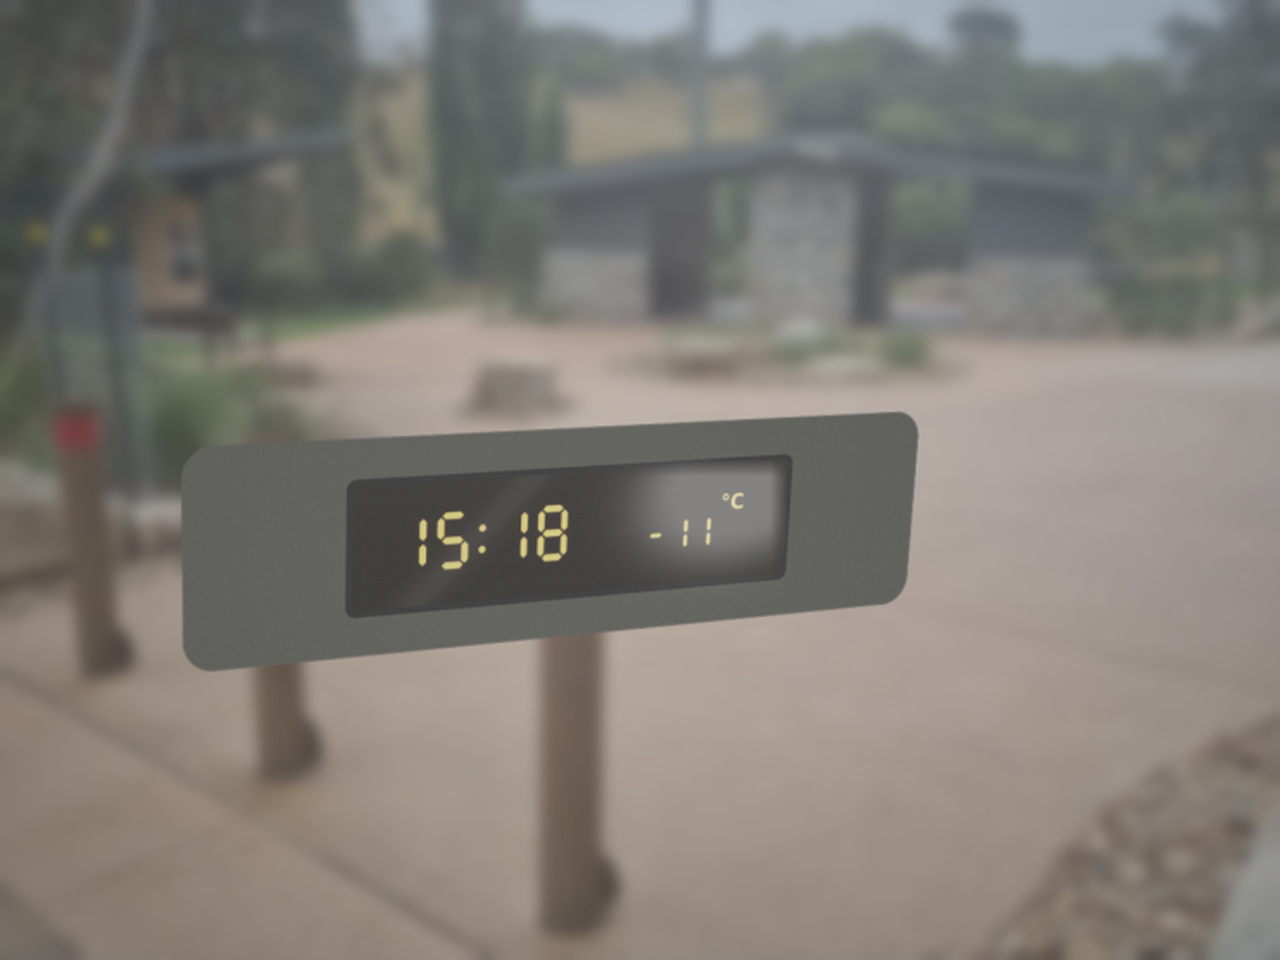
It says 15.18
